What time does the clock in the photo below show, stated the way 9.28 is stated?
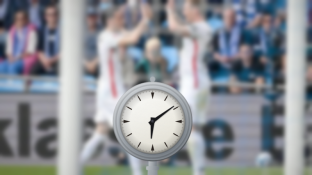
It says 6.09
